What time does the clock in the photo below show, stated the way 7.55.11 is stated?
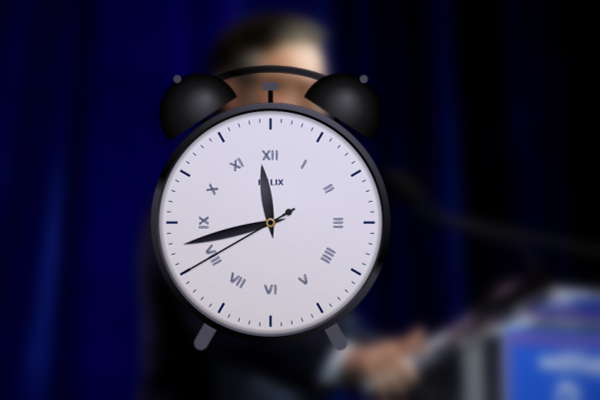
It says 11.42.40
